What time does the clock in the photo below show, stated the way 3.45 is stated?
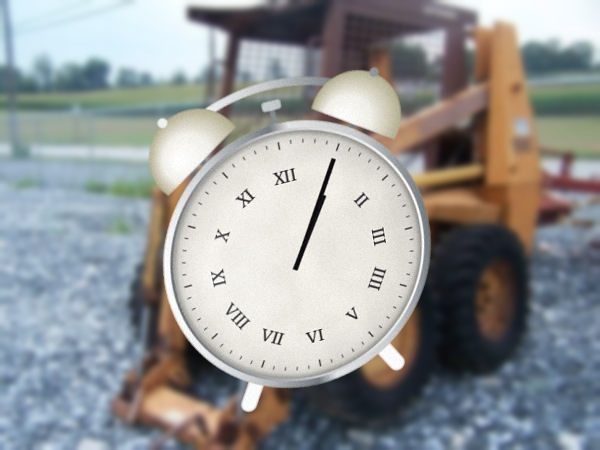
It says 1.05
